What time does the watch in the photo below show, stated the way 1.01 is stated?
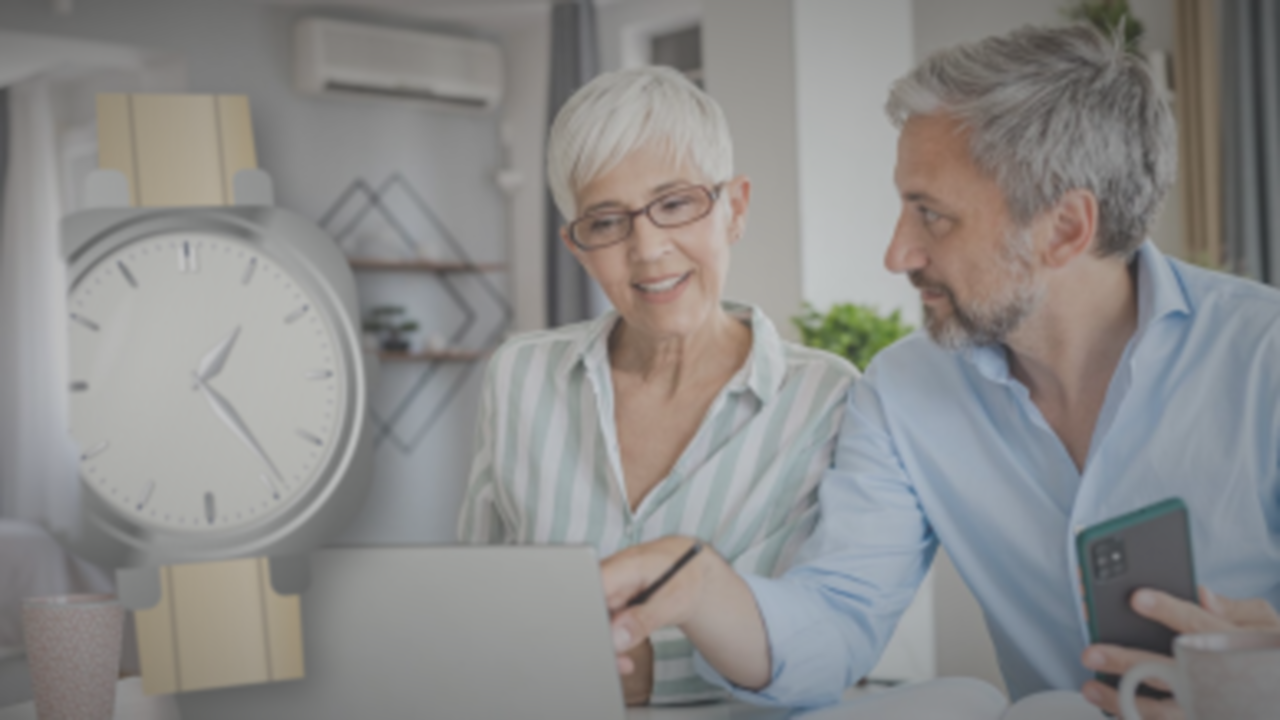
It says 1.24
